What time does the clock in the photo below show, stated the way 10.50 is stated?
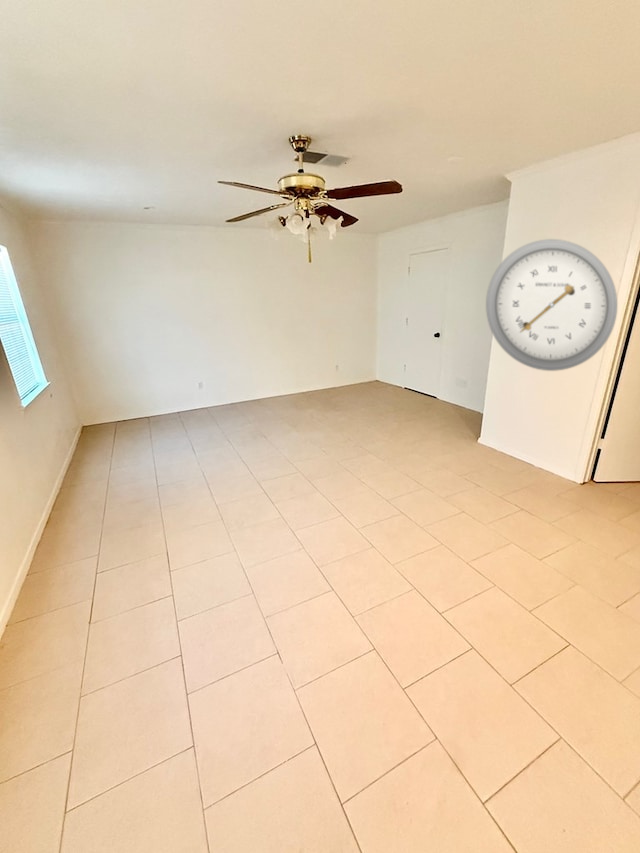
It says 1.38
